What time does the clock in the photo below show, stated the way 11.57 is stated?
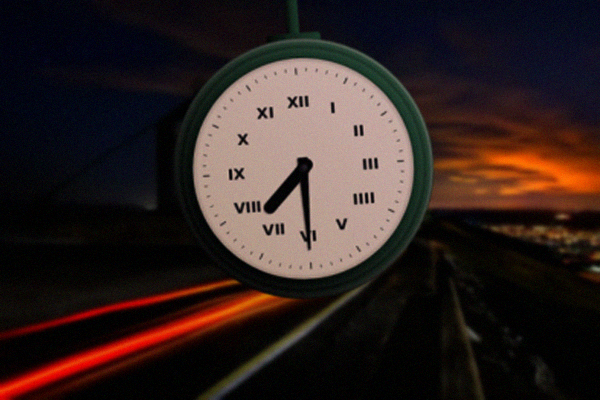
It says 7.30
